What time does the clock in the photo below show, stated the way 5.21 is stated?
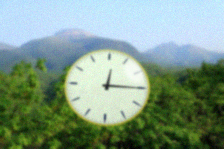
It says 12.15
